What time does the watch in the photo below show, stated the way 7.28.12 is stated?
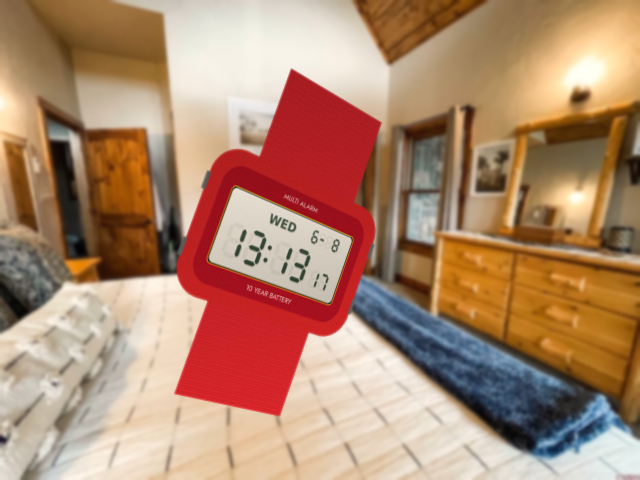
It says 13.13.17
